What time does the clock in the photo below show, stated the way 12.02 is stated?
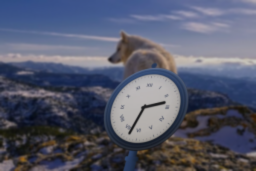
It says 2.33
